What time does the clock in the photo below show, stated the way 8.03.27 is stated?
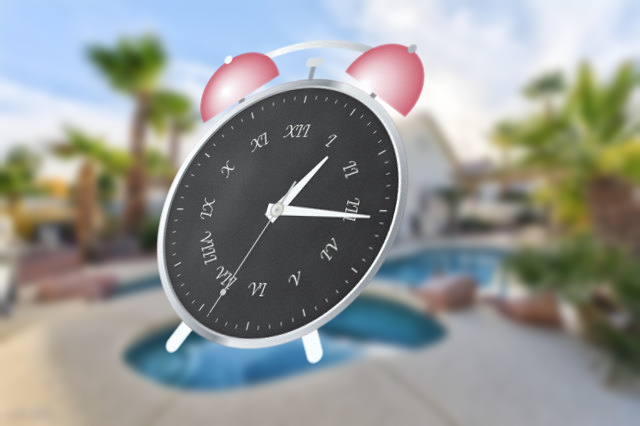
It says 1.15.34
